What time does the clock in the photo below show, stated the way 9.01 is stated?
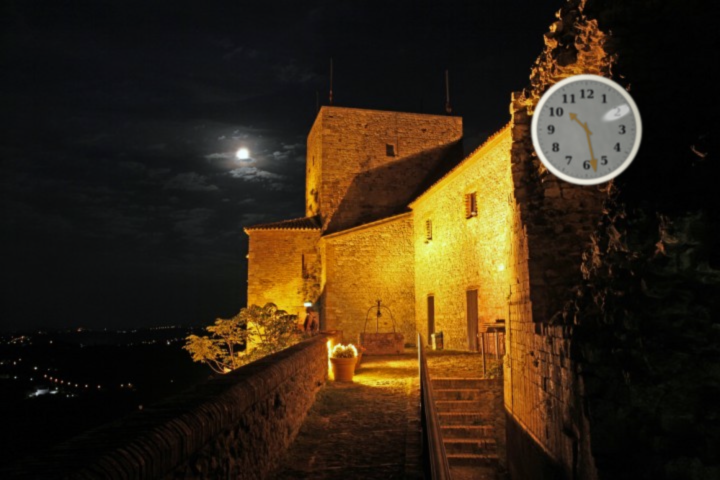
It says 10.28
